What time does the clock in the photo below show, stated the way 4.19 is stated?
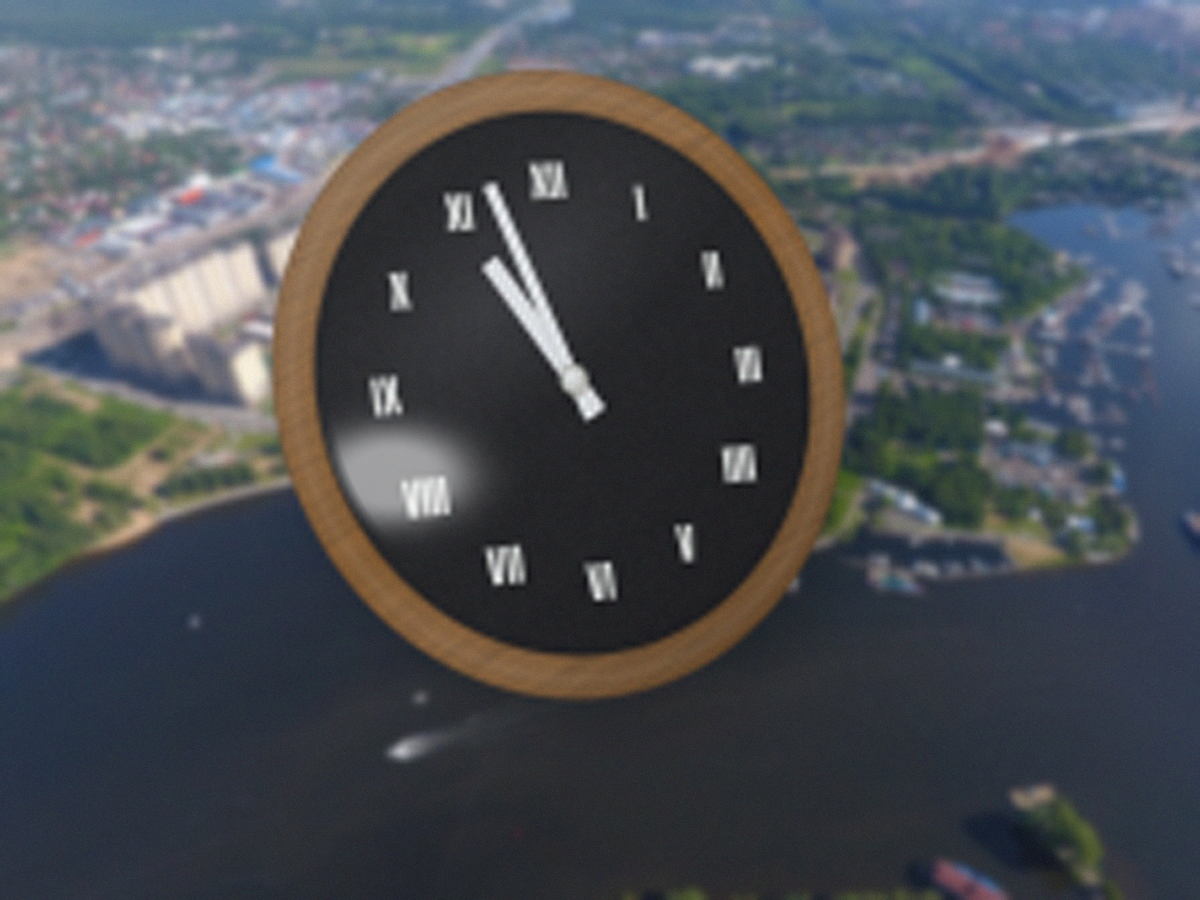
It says 10.57
